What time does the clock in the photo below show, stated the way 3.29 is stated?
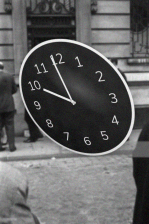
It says 9.59
